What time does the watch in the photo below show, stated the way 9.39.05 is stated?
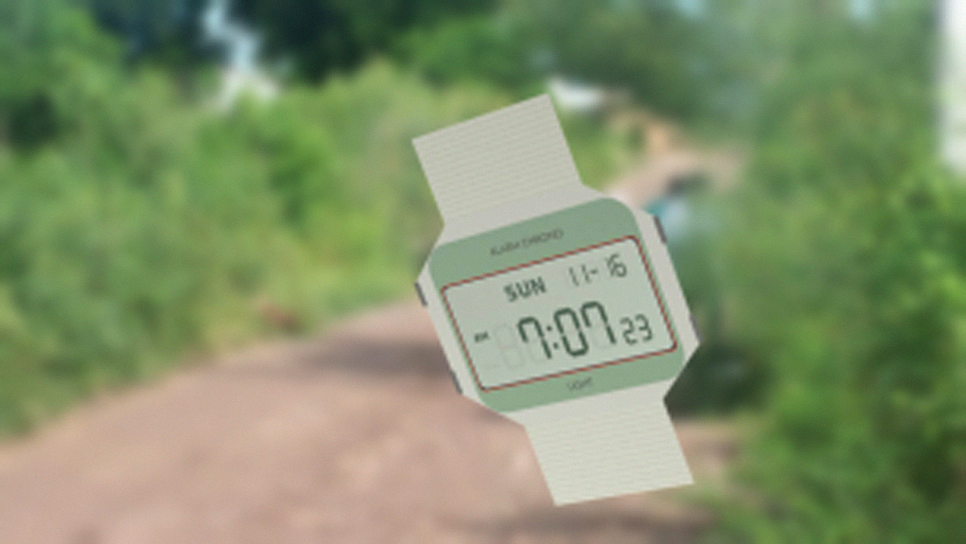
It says 7.07.23
